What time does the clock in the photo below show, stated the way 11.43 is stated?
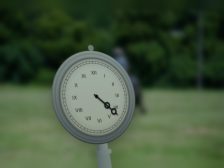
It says 4.22
